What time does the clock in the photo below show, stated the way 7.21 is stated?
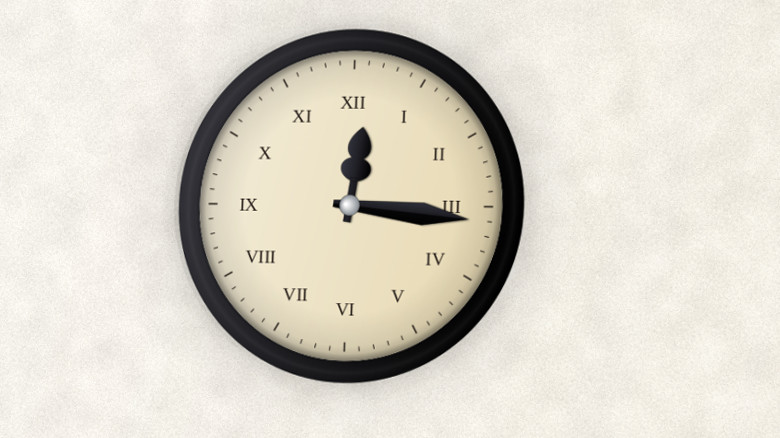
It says 12.16
